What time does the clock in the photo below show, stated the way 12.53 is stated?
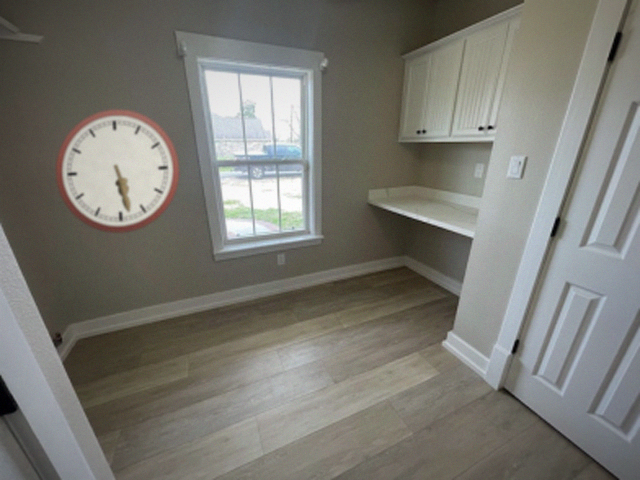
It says 5.28
